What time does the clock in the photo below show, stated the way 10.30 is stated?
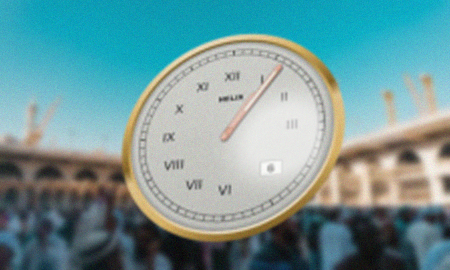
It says 1.06
